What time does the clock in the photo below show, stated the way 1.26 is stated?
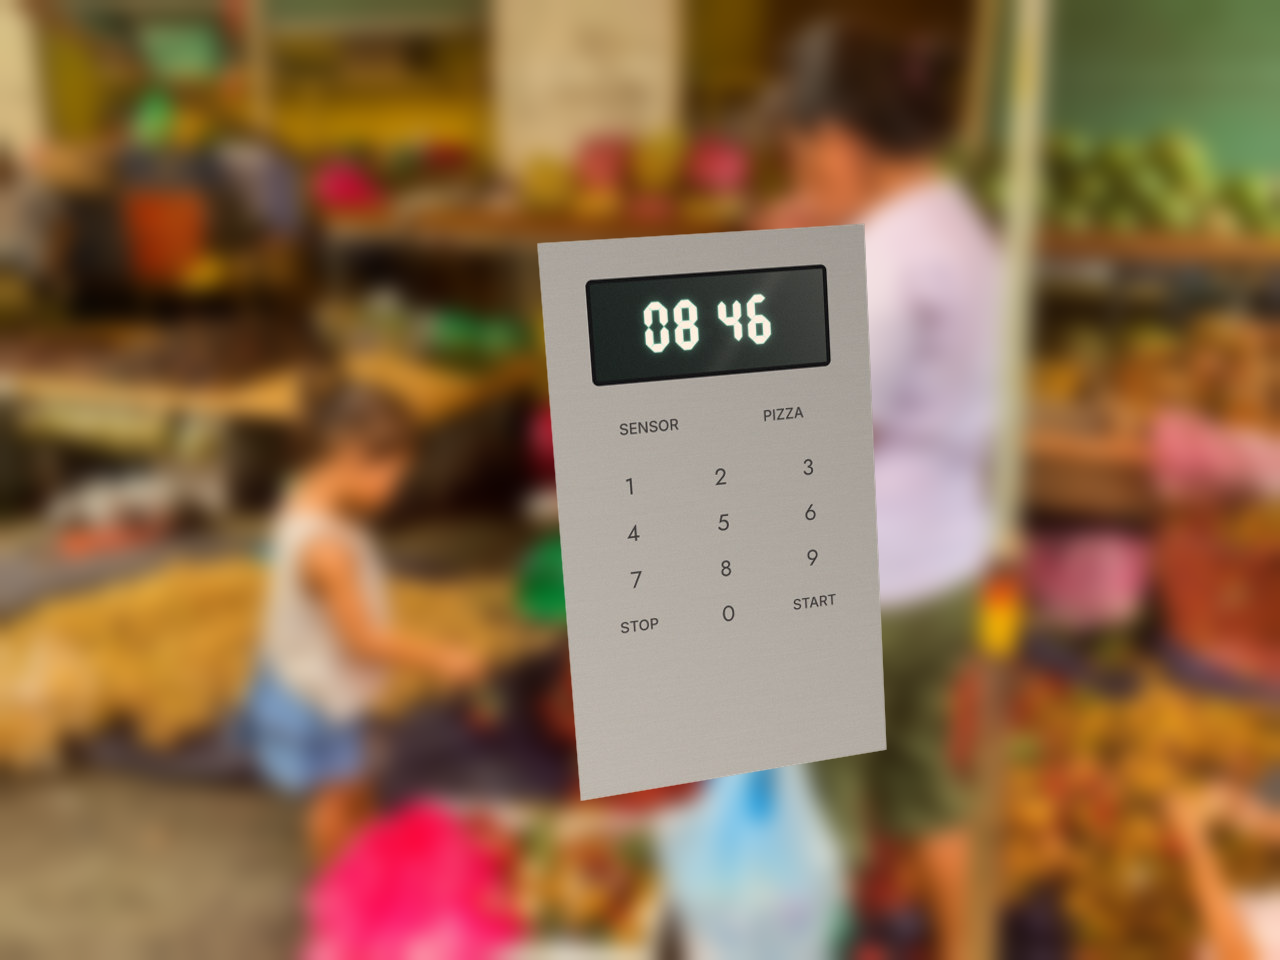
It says 8.46
